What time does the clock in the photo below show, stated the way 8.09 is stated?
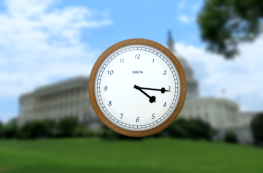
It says 4.16
